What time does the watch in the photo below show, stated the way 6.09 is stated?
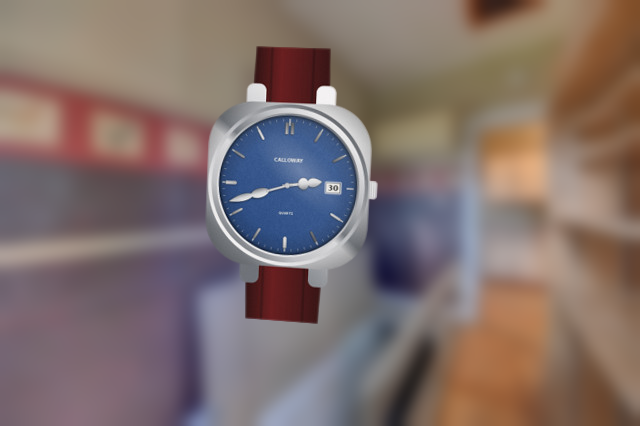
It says 2.42
